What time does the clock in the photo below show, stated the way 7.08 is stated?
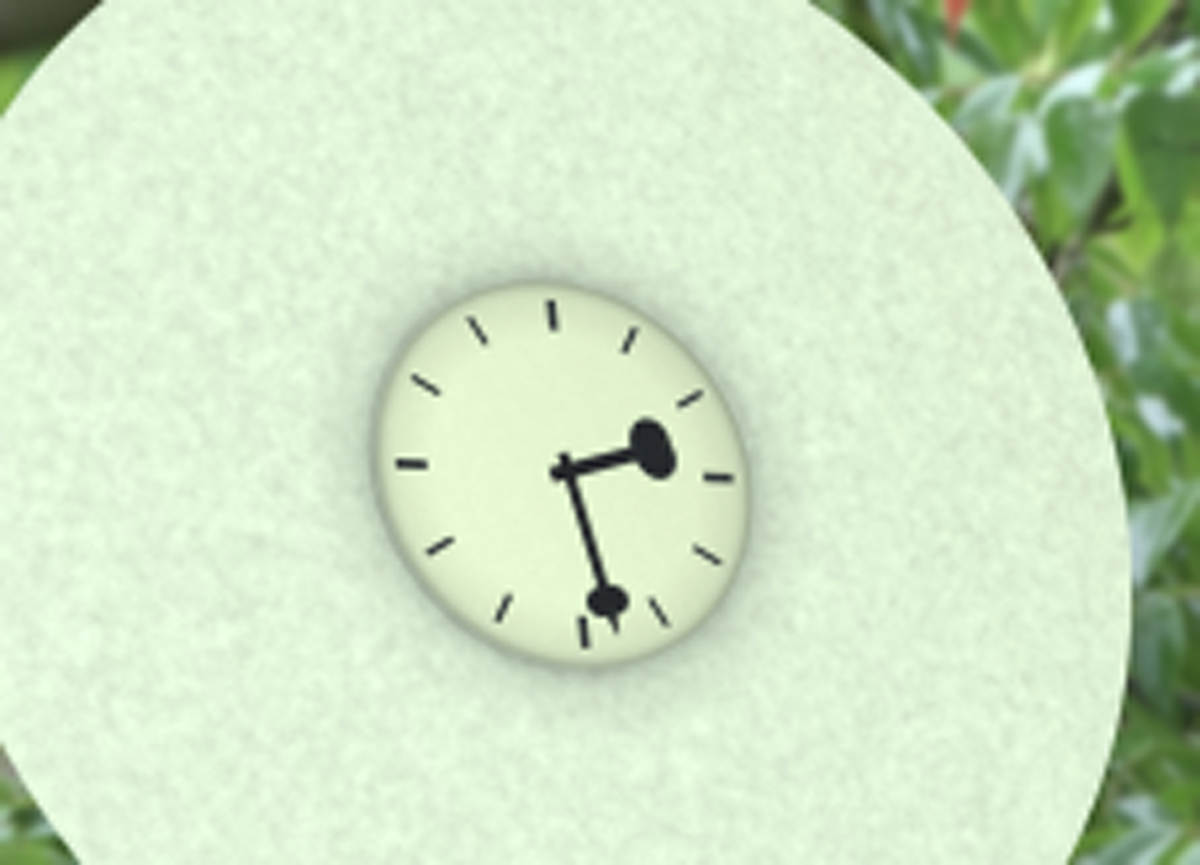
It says 2.28
